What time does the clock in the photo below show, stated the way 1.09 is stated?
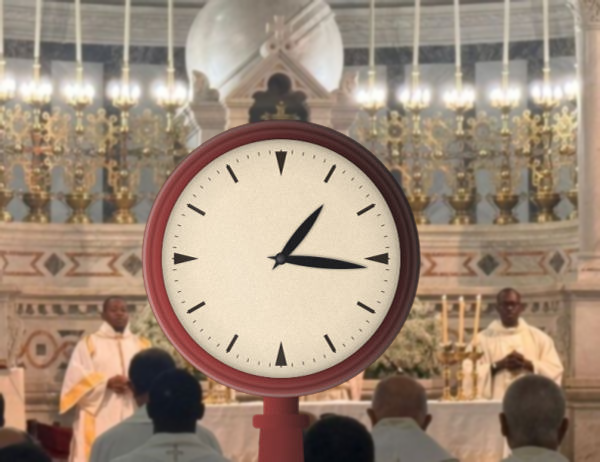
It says 1.16
